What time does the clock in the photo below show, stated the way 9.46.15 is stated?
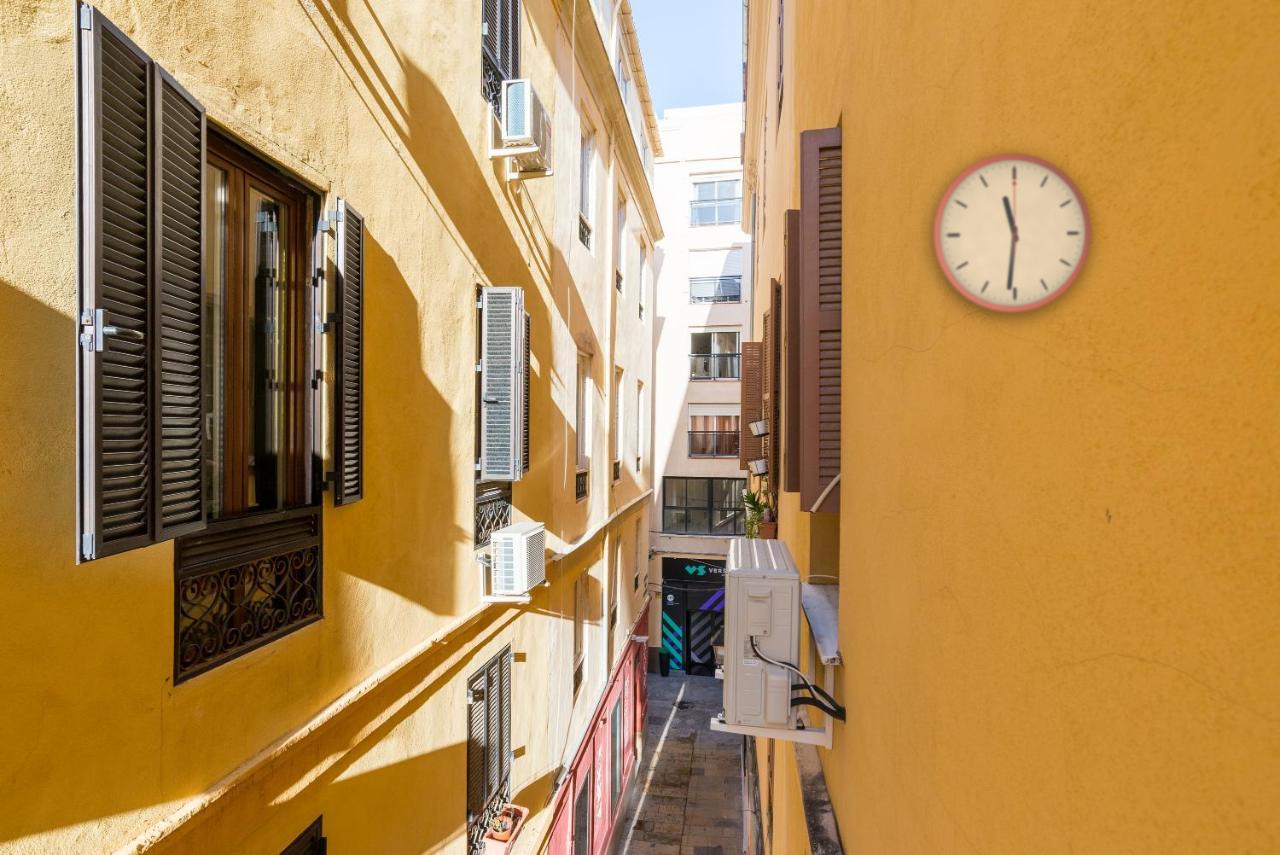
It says 11.31.00
